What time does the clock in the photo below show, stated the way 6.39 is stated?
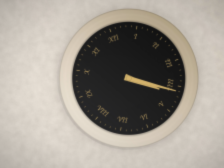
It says 4.21
